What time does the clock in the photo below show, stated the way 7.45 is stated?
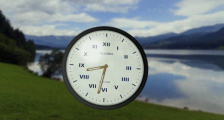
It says 8.32
